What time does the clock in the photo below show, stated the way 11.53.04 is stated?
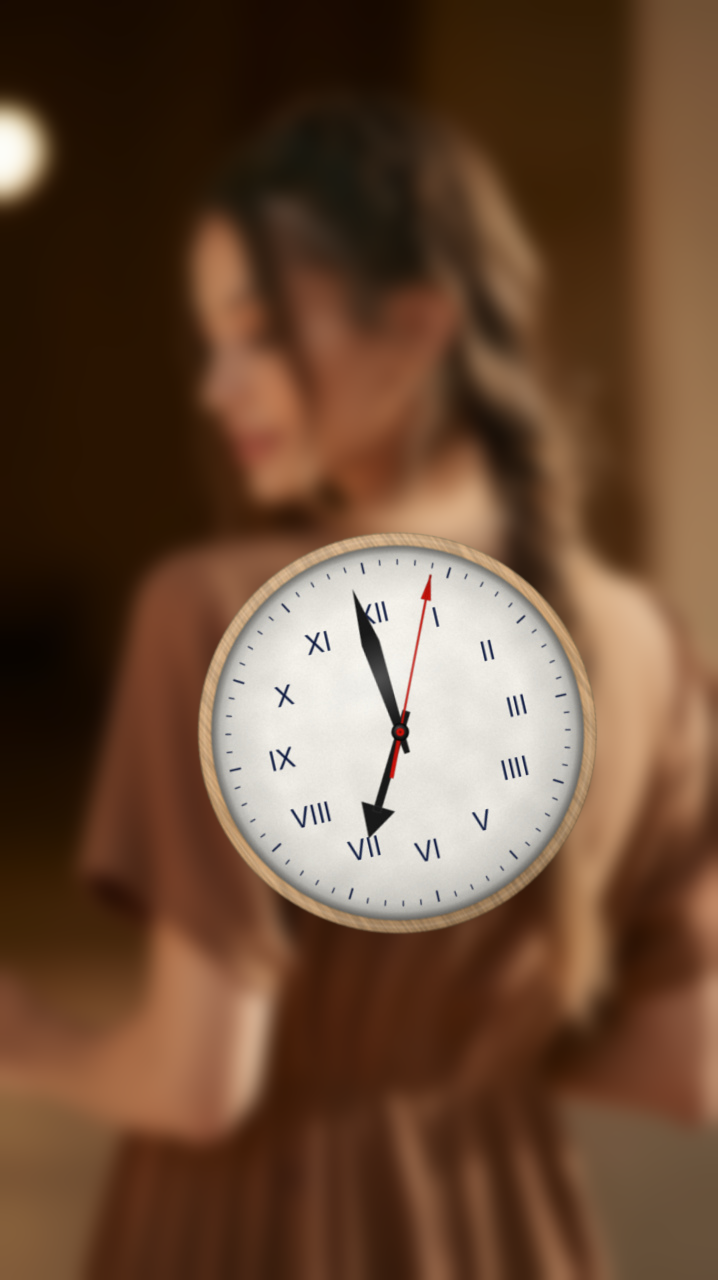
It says 6.59.04
